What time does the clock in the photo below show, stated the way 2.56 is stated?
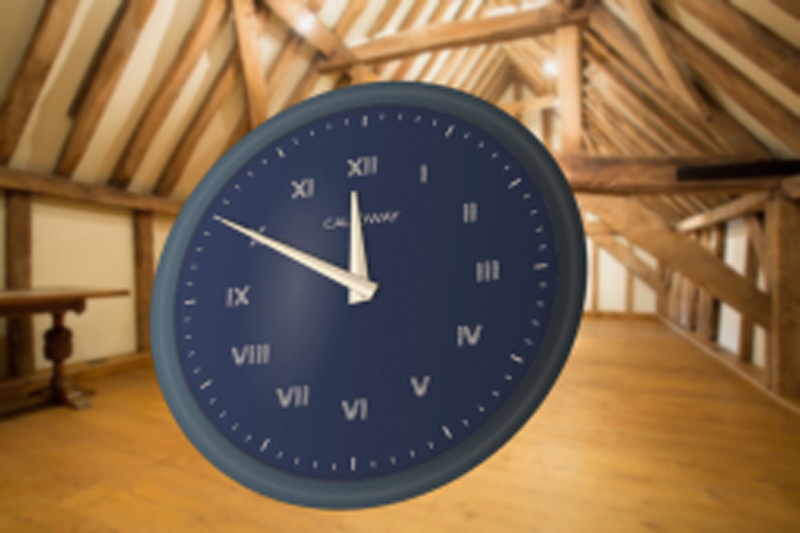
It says 11.50
